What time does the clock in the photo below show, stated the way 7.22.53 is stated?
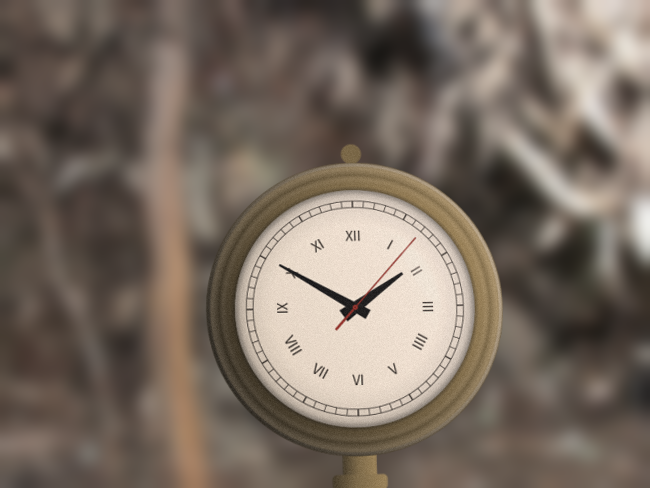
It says 1.50.07
